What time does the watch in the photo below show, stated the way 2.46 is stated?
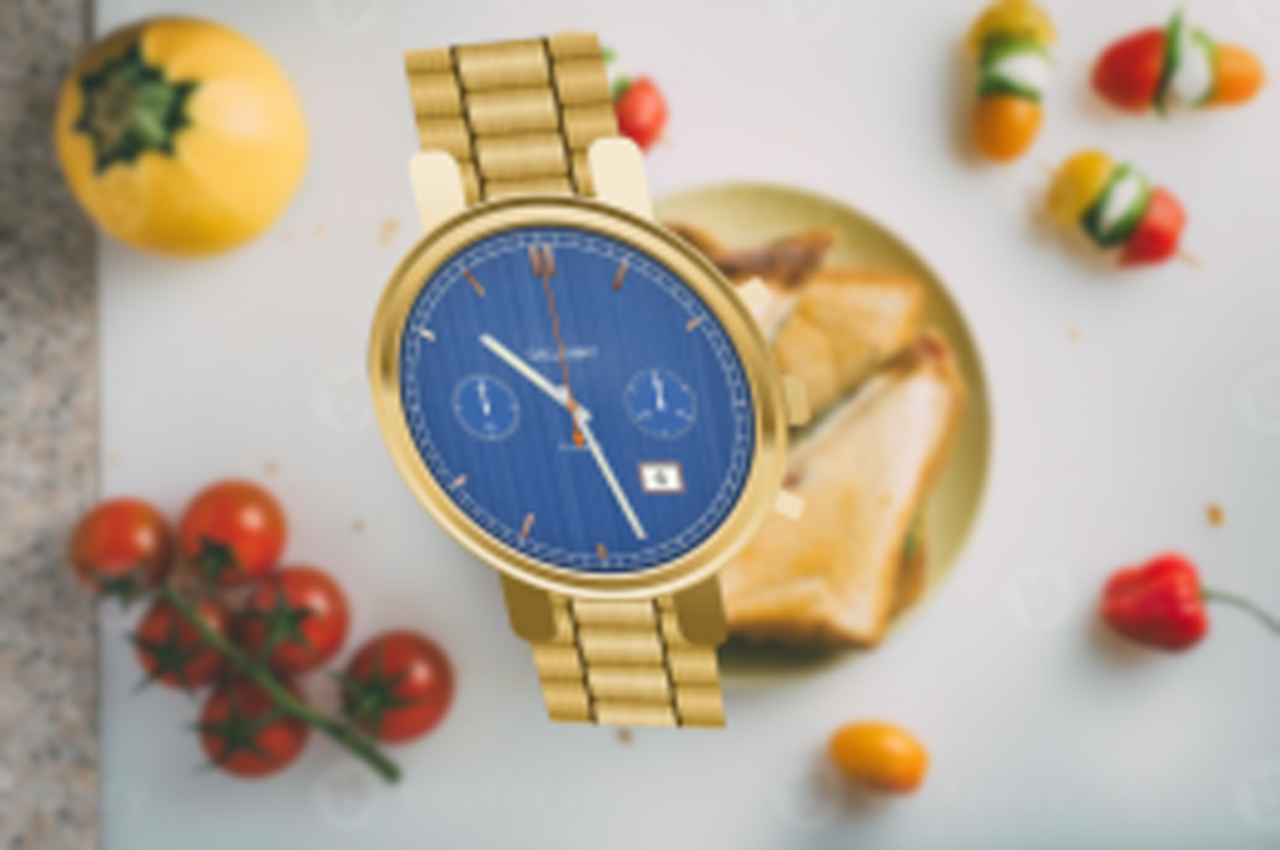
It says 10.27
